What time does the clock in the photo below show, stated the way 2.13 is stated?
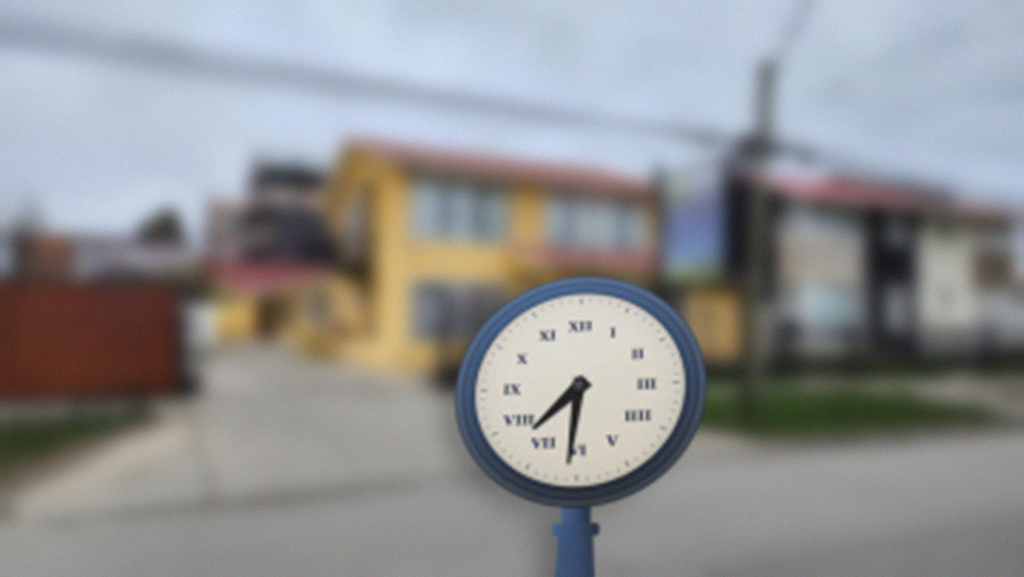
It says 7.31
